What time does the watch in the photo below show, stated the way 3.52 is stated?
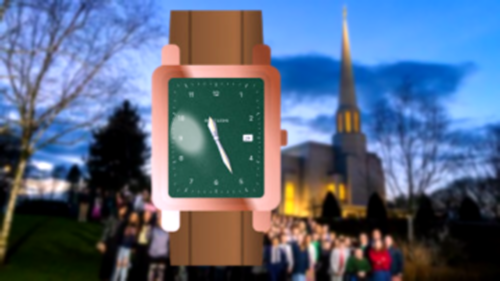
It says 11.26
